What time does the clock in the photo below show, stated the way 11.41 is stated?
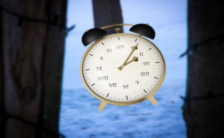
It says 2.06
